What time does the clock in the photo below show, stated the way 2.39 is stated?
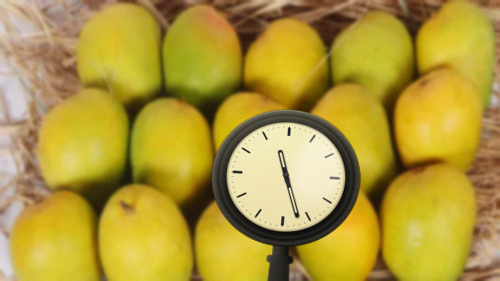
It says 11.27
